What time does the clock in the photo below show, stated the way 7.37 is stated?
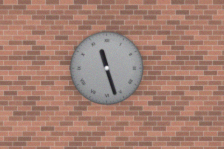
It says 11.27
